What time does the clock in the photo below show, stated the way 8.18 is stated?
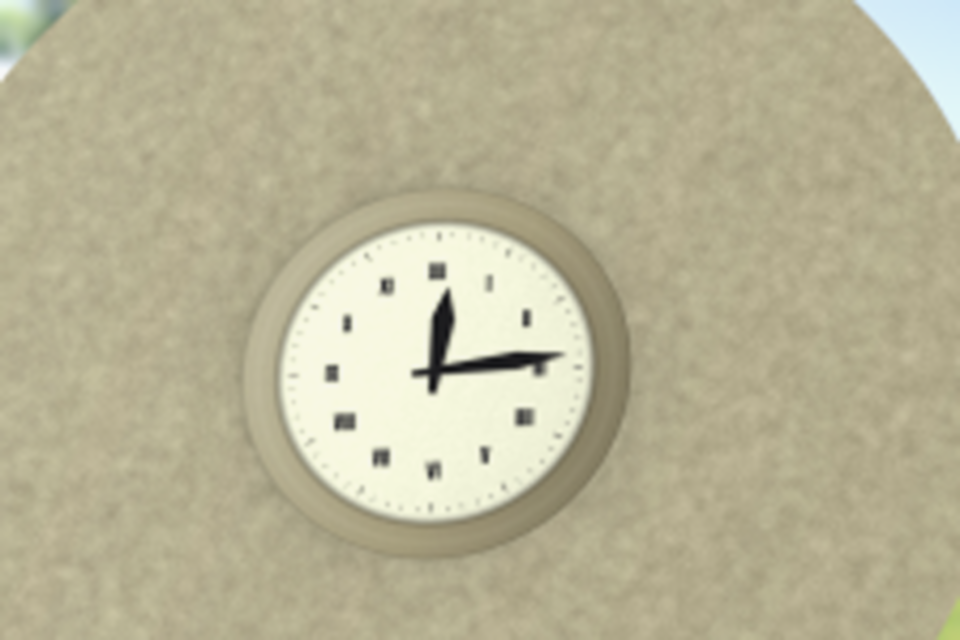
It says 12.14
